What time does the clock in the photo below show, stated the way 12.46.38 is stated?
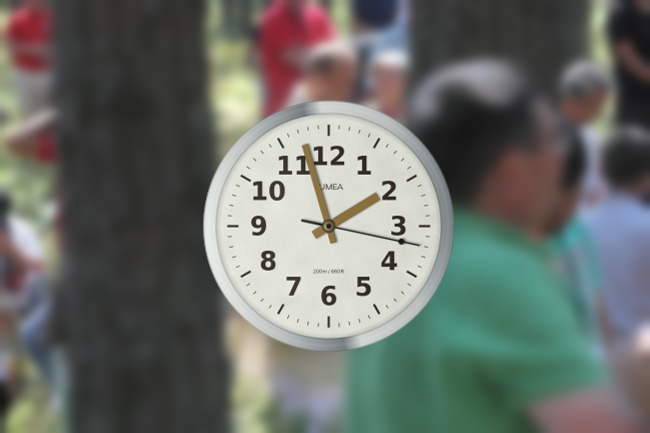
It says 1.57.17
